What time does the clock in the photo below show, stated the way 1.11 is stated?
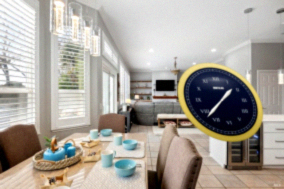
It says 1.38
